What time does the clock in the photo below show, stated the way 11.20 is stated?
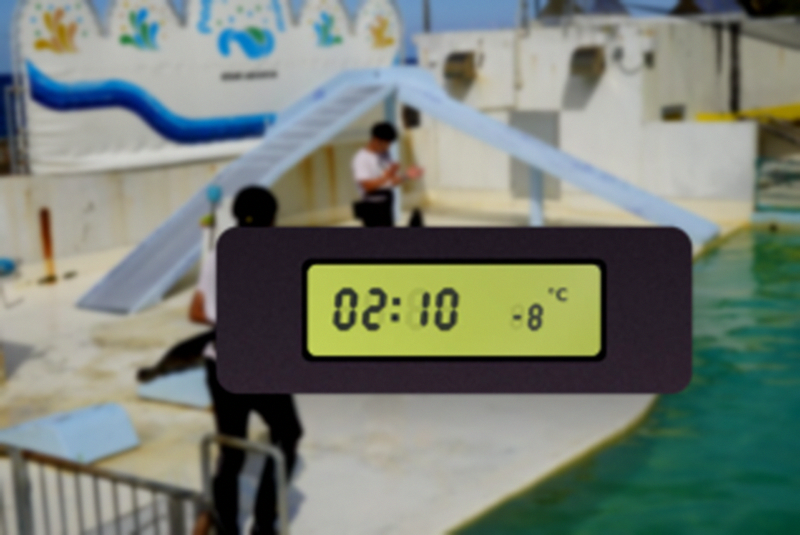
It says 2.10
